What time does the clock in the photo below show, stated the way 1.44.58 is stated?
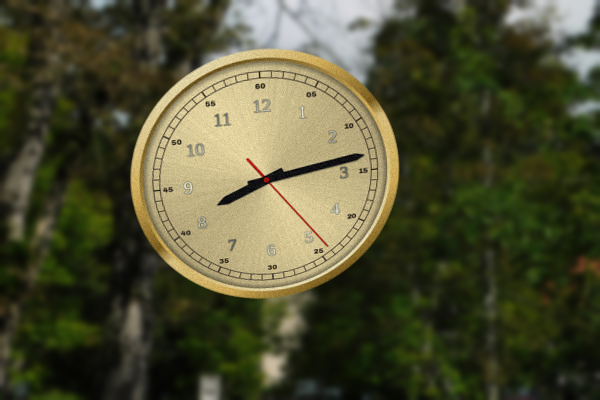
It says 8.13.24
